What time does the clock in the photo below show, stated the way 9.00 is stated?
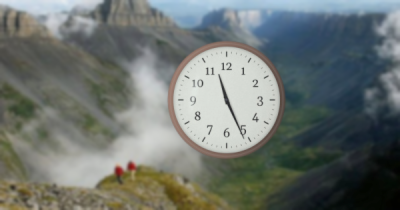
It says 11.26
